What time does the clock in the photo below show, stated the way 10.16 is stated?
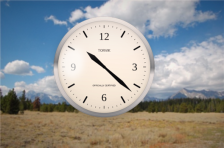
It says 10.22
